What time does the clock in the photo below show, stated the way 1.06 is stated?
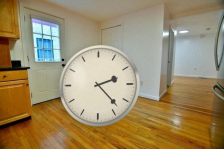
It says 2.23
